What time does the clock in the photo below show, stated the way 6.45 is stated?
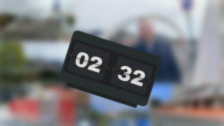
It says 2.32
